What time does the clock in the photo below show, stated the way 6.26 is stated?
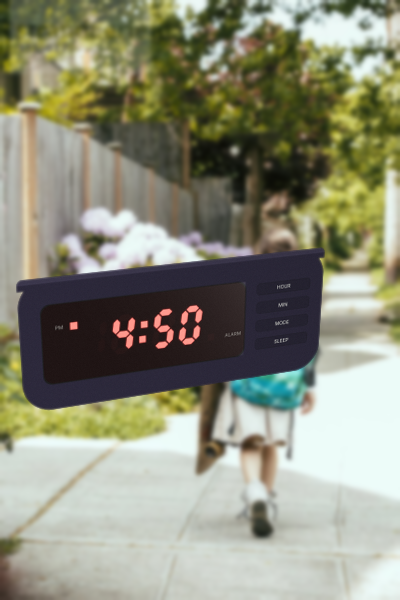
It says 4.50
